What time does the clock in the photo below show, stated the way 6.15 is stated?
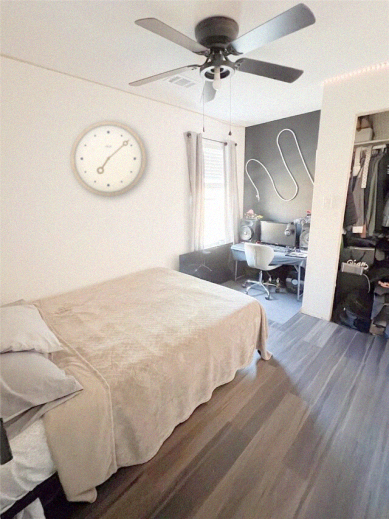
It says 7.08
